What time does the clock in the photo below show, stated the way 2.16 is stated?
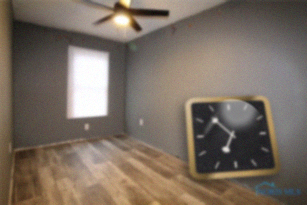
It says 6.53
